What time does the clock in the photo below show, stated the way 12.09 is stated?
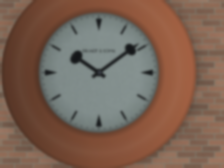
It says 10.09
